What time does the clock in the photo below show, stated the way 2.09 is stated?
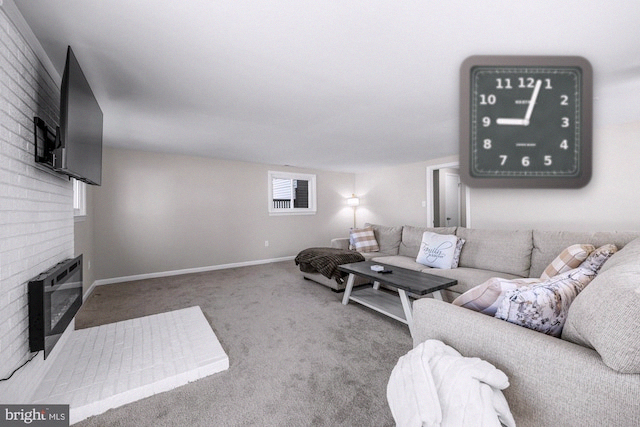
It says 9.03
